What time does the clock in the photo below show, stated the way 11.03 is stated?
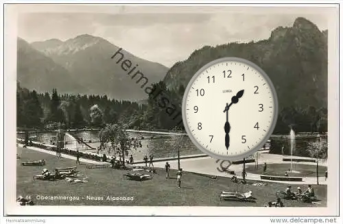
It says 1.30
